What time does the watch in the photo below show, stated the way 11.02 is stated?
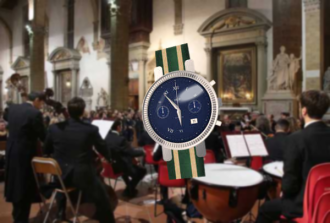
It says 5.54
